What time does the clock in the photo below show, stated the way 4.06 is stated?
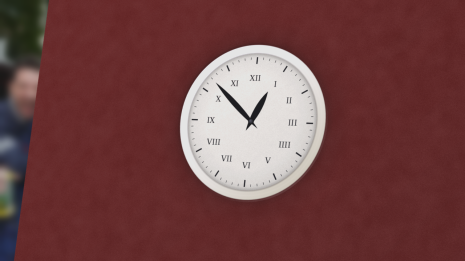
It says 12.52
